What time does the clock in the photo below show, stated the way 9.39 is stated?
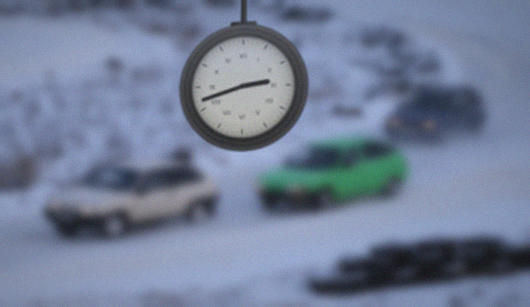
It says 2.42
